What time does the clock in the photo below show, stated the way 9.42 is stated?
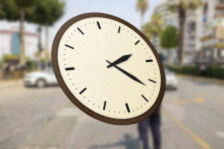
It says 2.22
